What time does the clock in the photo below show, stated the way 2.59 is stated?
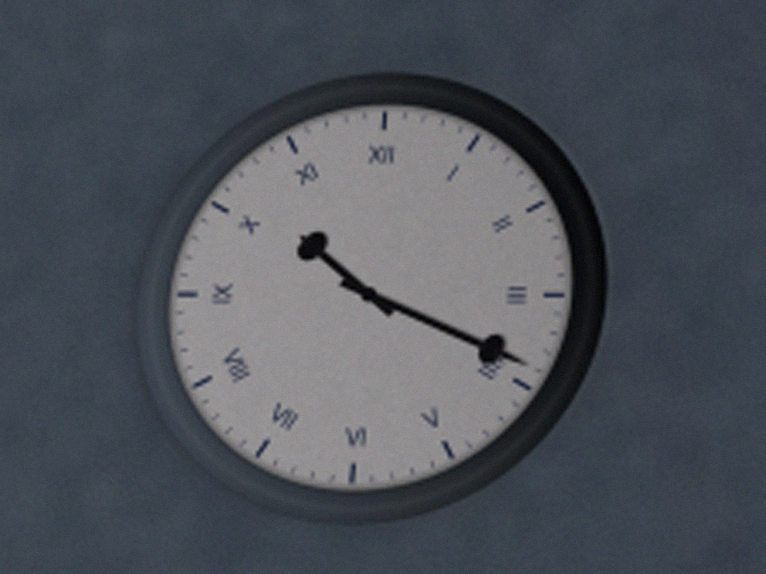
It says 10.19
